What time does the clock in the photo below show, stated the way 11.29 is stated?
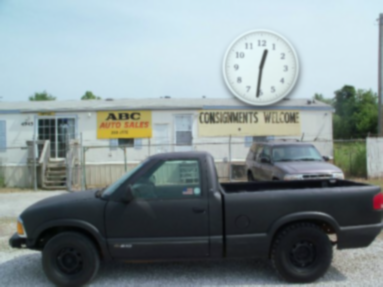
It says 12.31
